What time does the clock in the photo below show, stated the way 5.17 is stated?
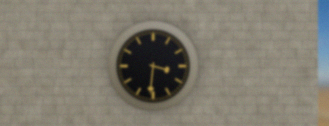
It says 3.31
